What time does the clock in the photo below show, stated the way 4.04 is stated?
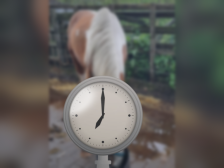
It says 7.00
